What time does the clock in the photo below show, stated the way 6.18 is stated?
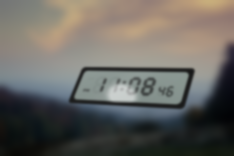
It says 11.08
